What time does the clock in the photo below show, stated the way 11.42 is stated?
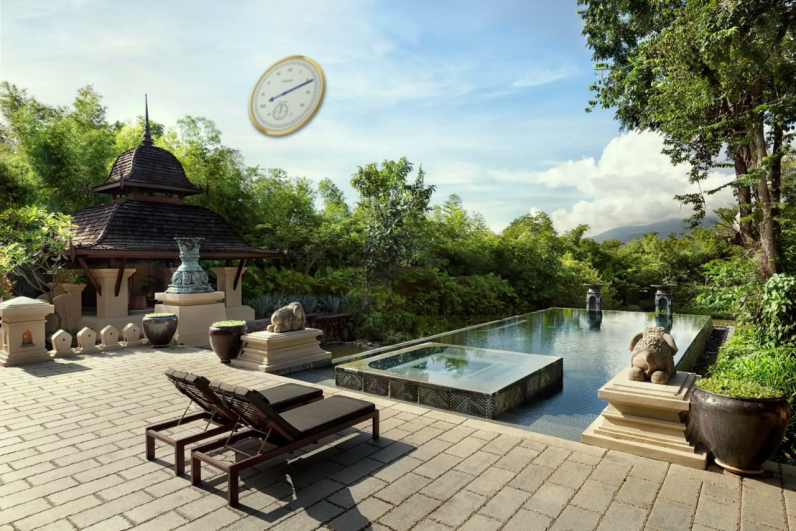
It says 8.11
